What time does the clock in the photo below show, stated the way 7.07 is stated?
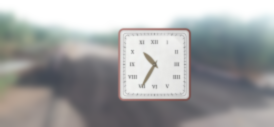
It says 10.35
